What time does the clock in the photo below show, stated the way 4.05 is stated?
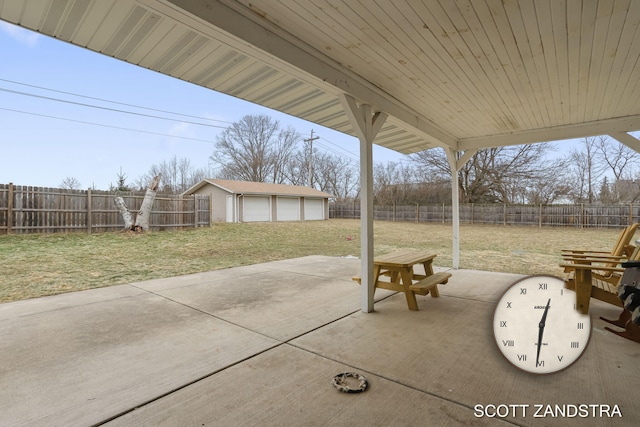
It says 12.31
